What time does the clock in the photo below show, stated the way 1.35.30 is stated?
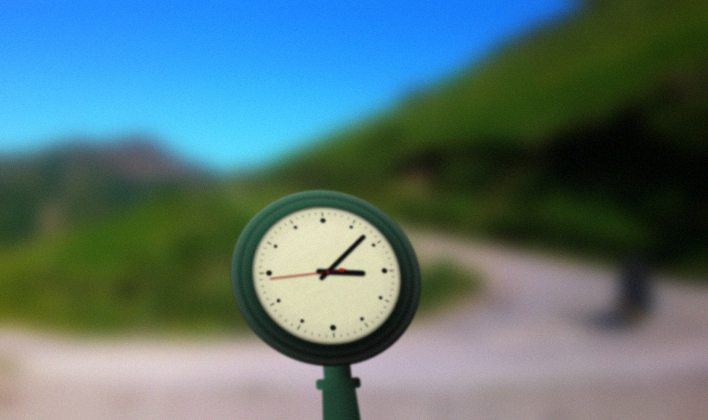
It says 3.07.44
